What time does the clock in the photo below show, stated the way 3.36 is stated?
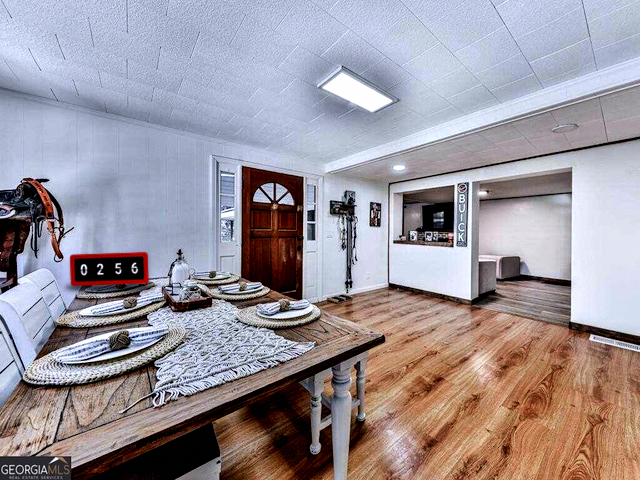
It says 2.56
